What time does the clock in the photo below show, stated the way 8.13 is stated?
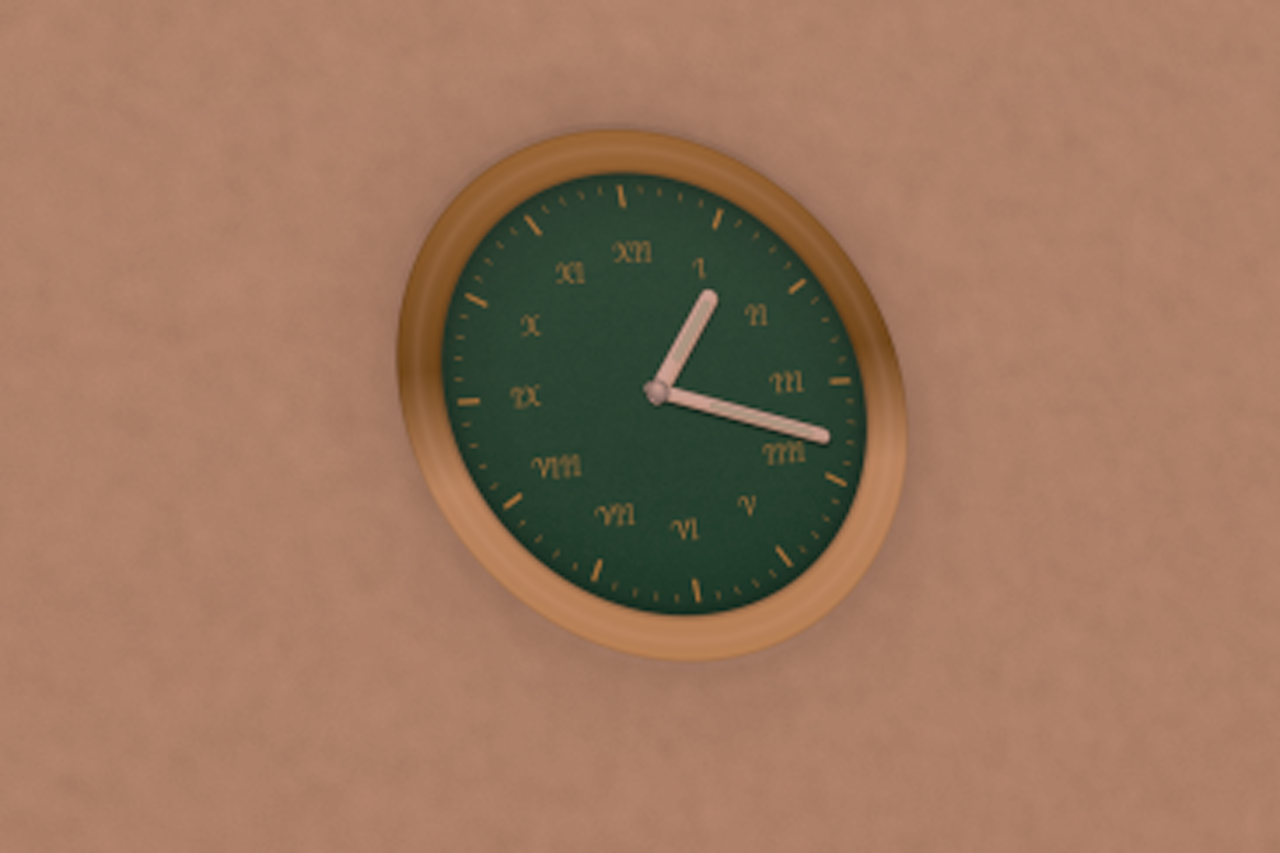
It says 1.18
